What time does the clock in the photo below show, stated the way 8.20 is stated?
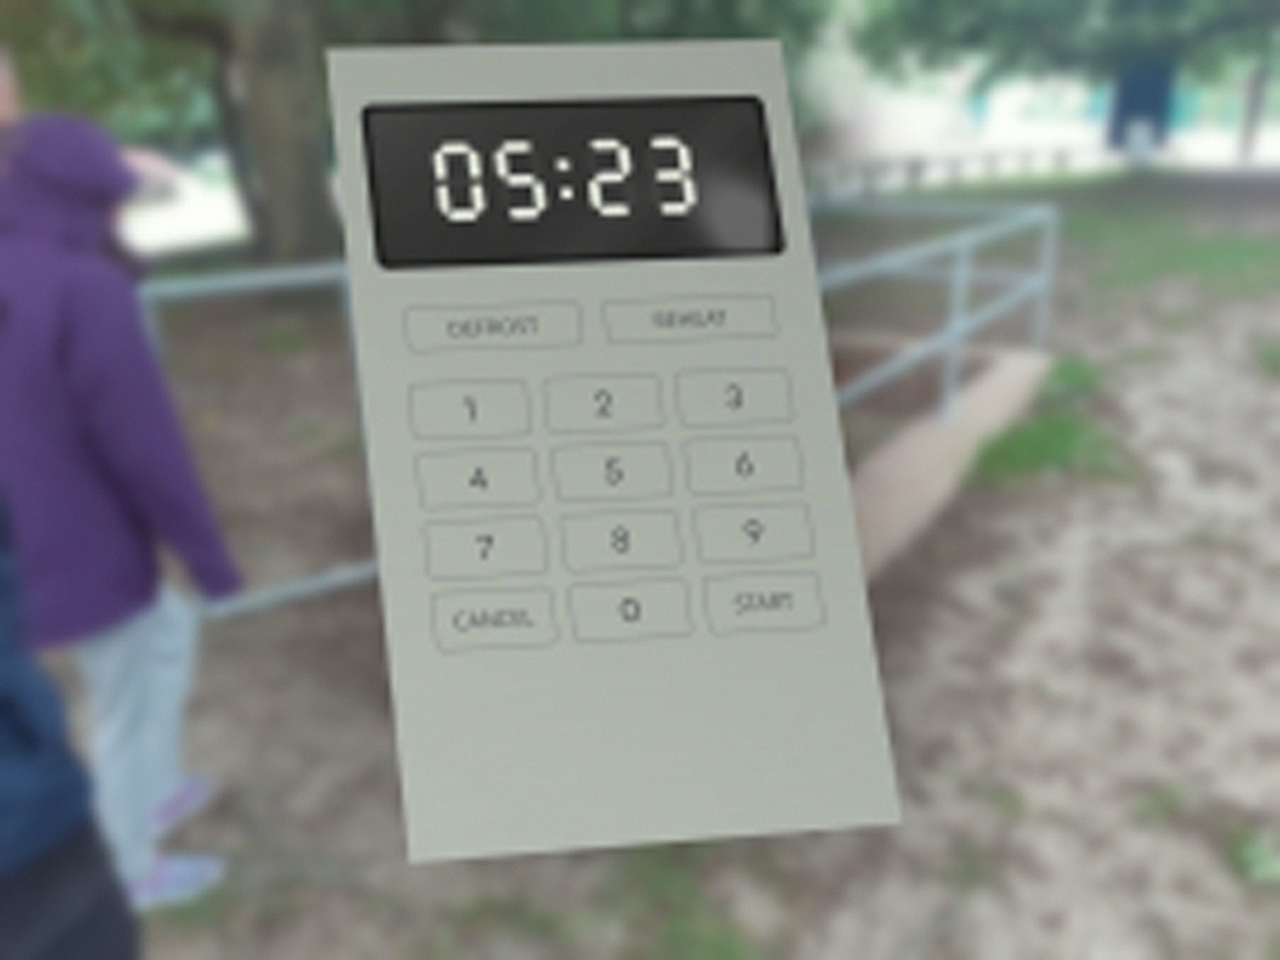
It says 5.23
